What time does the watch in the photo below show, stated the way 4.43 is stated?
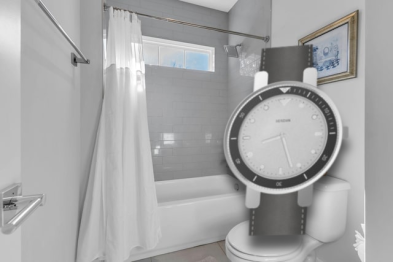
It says 8.27
